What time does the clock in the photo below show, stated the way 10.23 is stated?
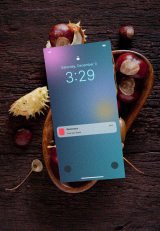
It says 3.29
